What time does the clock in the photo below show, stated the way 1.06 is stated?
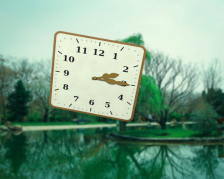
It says 2.15
